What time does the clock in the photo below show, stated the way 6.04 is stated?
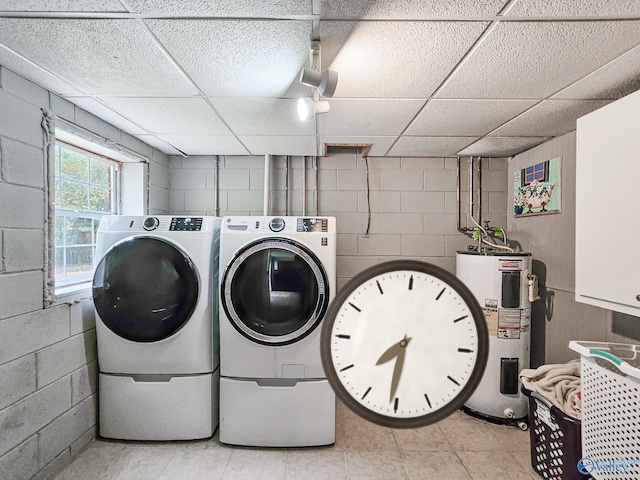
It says 7.31
